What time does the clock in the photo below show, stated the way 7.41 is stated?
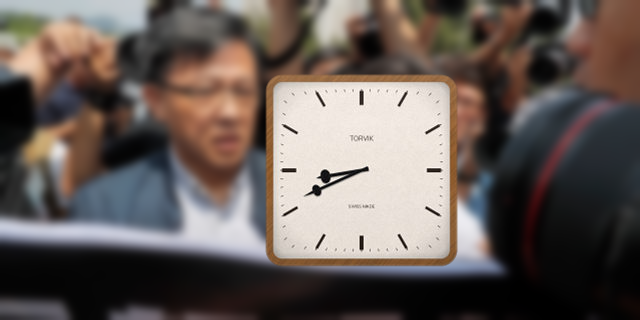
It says 8.41
